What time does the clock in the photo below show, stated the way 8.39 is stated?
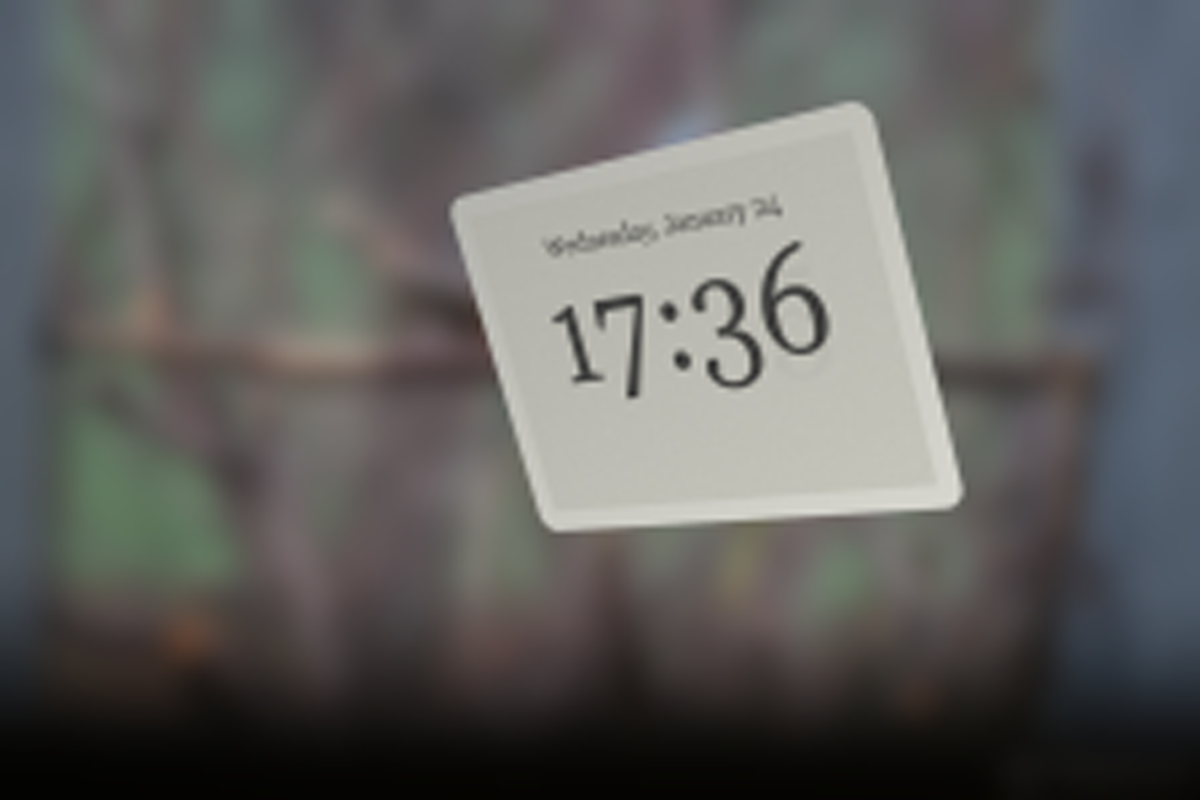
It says 17.36
